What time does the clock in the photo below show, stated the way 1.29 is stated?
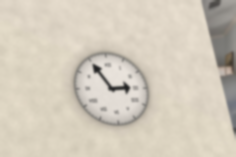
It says 2.55
